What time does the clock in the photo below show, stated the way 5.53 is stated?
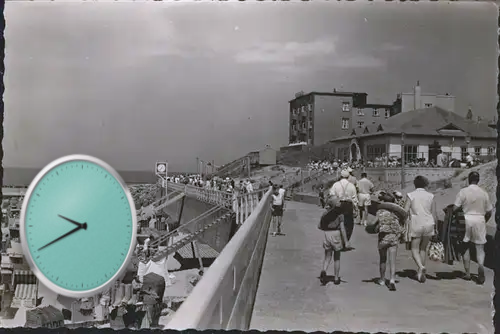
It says 9.41
